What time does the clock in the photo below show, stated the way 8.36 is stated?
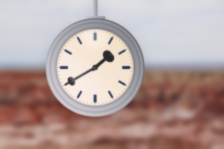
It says 1.40
